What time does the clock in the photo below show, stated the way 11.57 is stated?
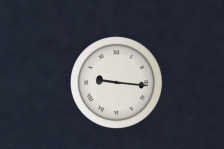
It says 9.16
